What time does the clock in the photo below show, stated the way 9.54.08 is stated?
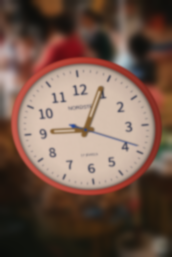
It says 9.04.19
